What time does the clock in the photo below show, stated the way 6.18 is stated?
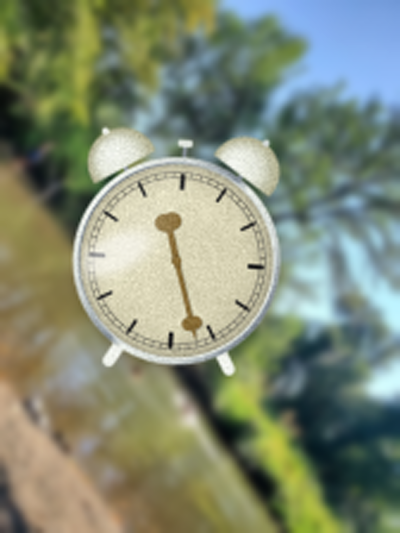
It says 11.27
